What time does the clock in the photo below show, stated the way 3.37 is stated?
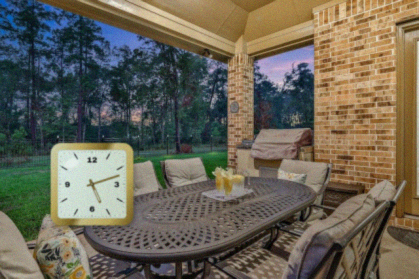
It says 5.12
